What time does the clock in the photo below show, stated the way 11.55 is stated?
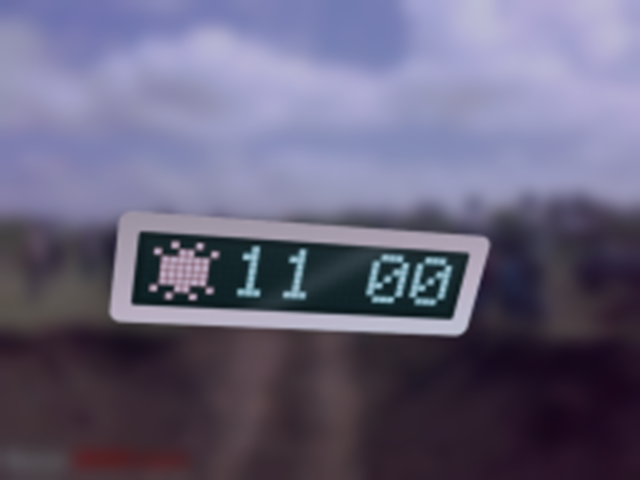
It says 11.00
